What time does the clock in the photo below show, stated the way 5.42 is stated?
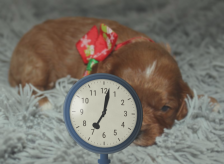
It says 7.02
